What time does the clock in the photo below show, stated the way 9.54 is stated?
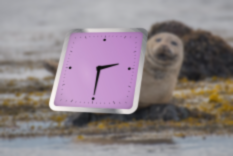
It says 2.30
